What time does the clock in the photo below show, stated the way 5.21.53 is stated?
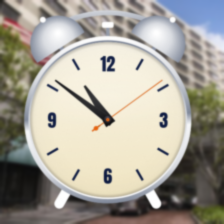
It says 10.51.09
